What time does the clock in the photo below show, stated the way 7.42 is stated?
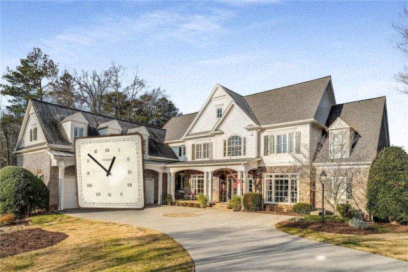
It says 12.52
